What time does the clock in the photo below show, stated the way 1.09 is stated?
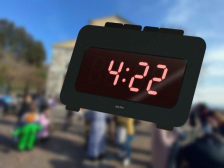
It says 4.22
